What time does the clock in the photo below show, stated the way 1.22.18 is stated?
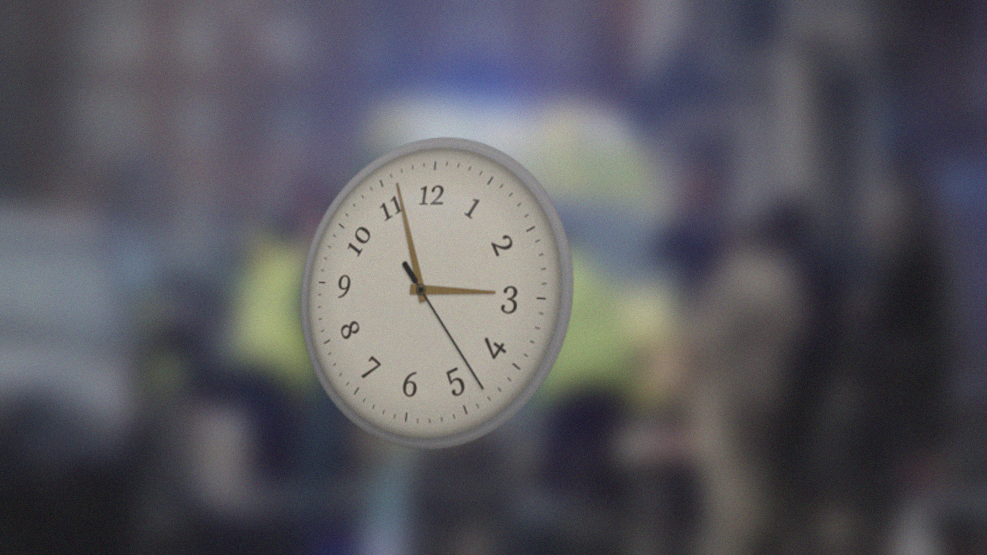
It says 2.56.23
